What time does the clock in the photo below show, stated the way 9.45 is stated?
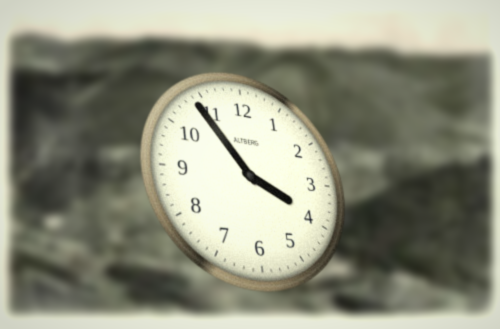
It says 3.54
